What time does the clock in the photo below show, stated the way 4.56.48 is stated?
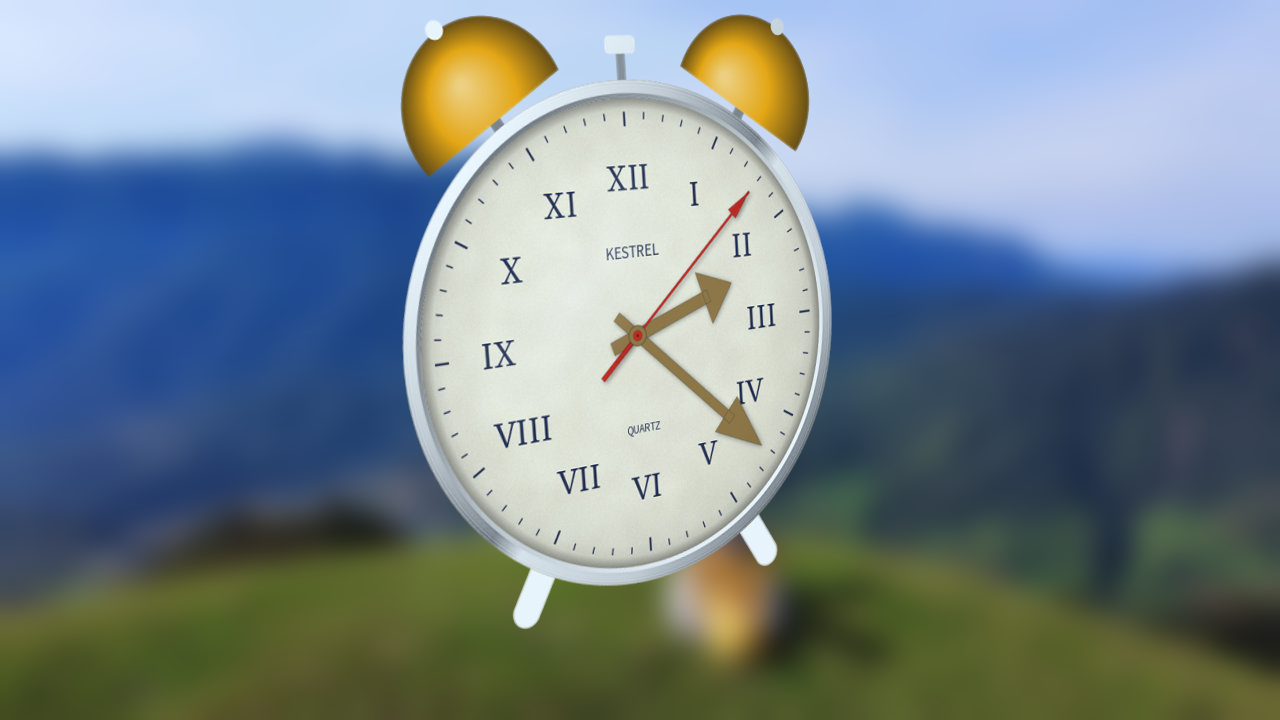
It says 2.22.08
